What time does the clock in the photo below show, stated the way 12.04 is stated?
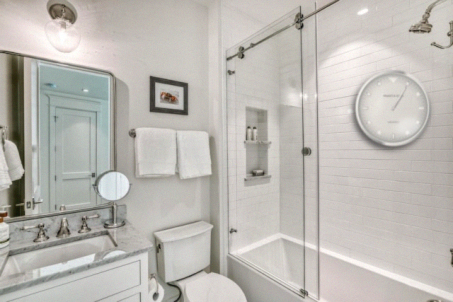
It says 1.05
